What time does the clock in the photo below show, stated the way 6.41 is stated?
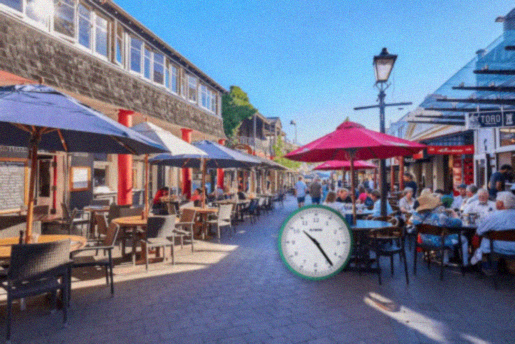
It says 10.24
